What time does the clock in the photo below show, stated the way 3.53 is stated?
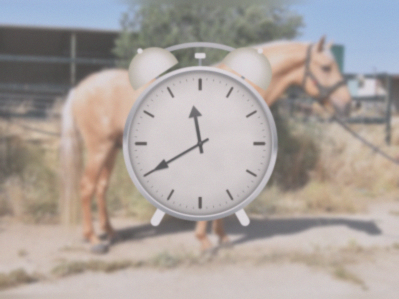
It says 11.40
